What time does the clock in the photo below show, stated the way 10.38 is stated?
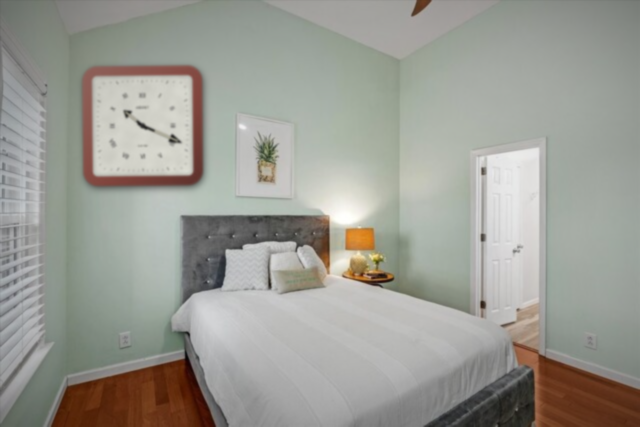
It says 10.19
